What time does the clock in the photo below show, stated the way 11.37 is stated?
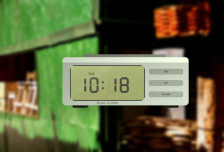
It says 10.18
